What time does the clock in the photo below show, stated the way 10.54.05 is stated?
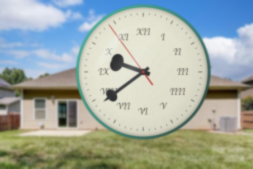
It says 9.38.54
